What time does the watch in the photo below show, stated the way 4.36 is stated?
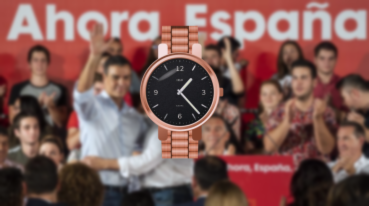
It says 1.23
